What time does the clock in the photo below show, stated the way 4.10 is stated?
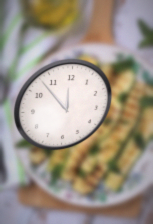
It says 11.53
